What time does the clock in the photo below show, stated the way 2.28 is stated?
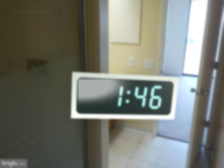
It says 1.46
